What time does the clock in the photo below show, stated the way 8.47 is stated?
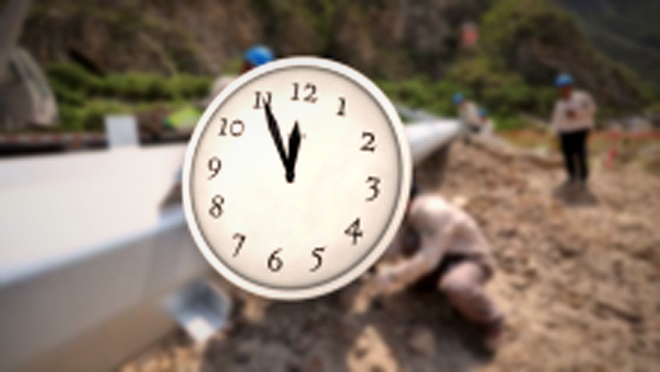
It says 11.55
